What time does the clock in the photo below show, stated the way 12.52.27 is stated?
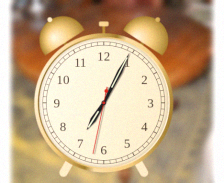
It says 7.04.32
